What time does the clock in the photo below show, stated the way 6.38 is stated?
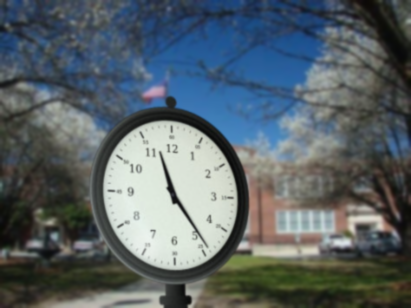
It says 11.24
